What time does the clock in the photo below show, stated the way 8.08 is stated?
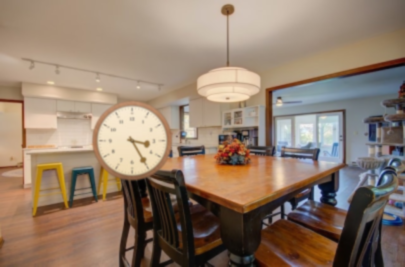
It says 3.25
